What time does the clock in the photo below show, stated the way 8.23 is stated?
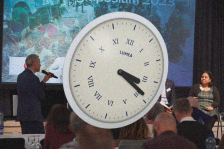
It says 3.19
